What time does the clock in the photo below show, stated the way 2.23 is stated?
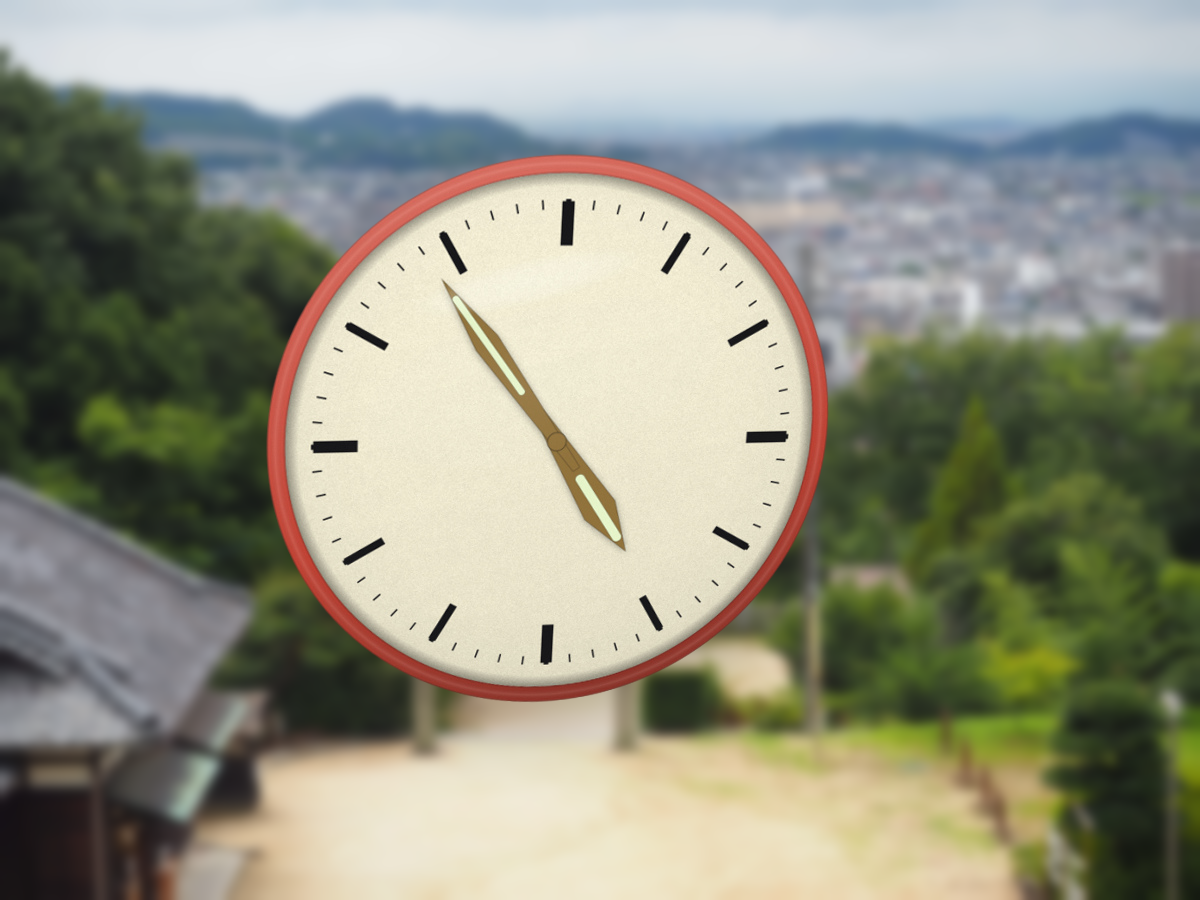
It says 4.54
